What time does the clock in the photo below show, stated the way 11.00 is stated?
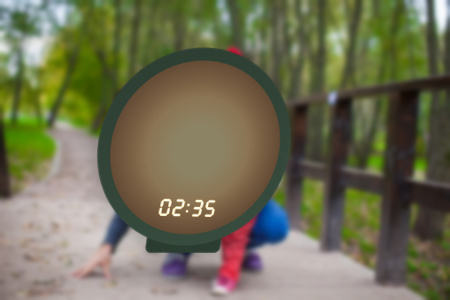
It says 2.35
